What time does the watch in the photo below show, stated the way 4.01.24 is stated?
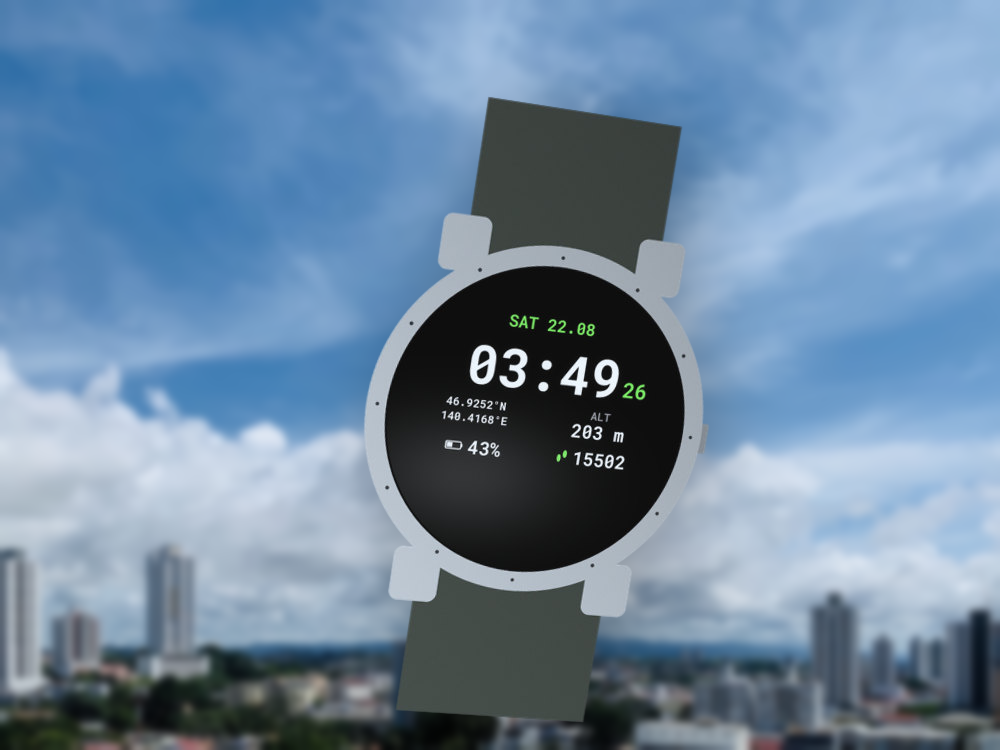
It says 3.49.26
